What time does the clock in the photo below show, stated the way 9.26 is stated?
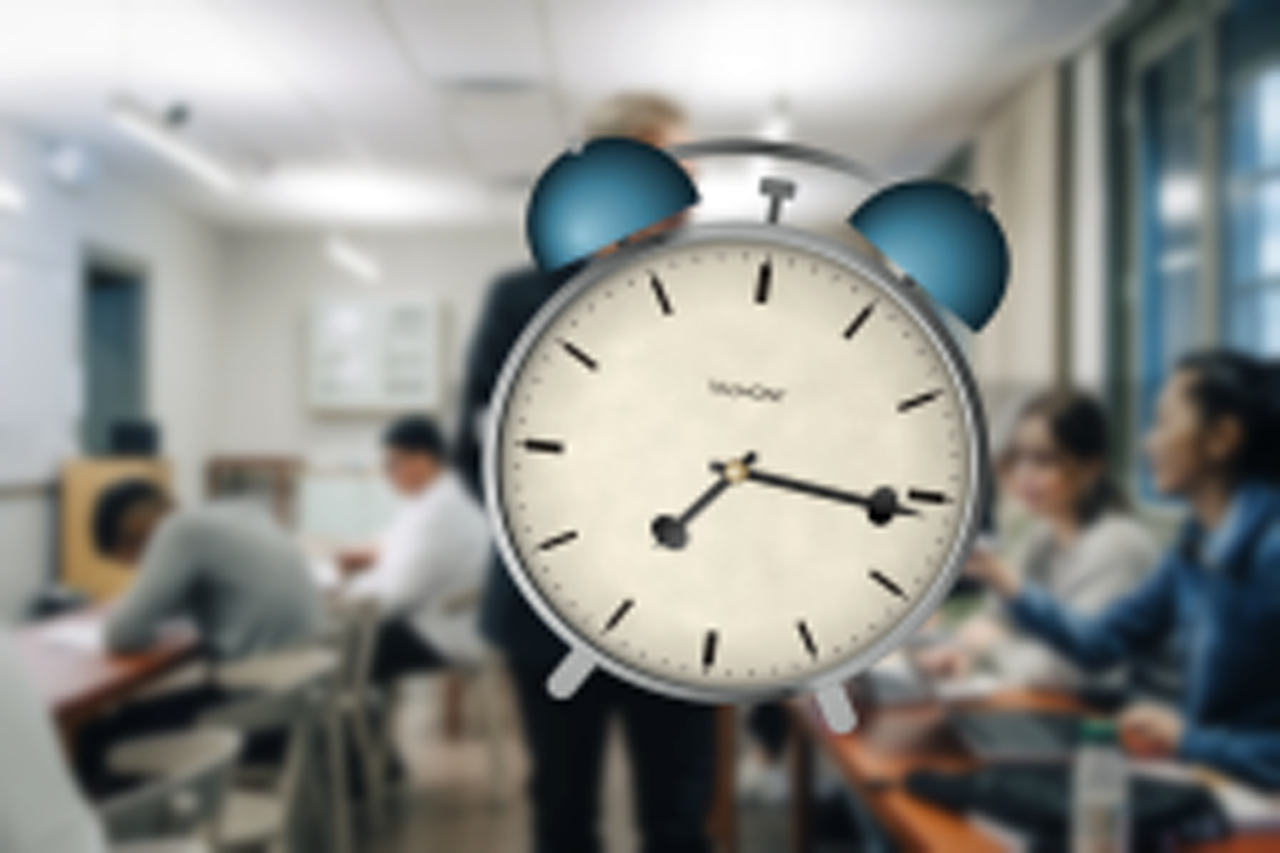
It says 7.16
